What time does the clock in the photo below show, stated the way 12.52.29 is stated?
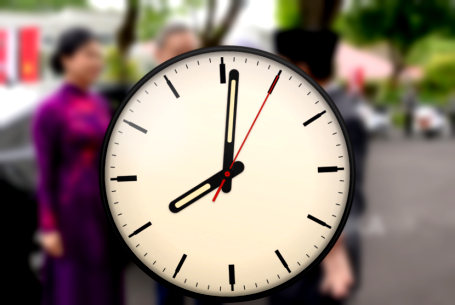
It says 8.01.05
